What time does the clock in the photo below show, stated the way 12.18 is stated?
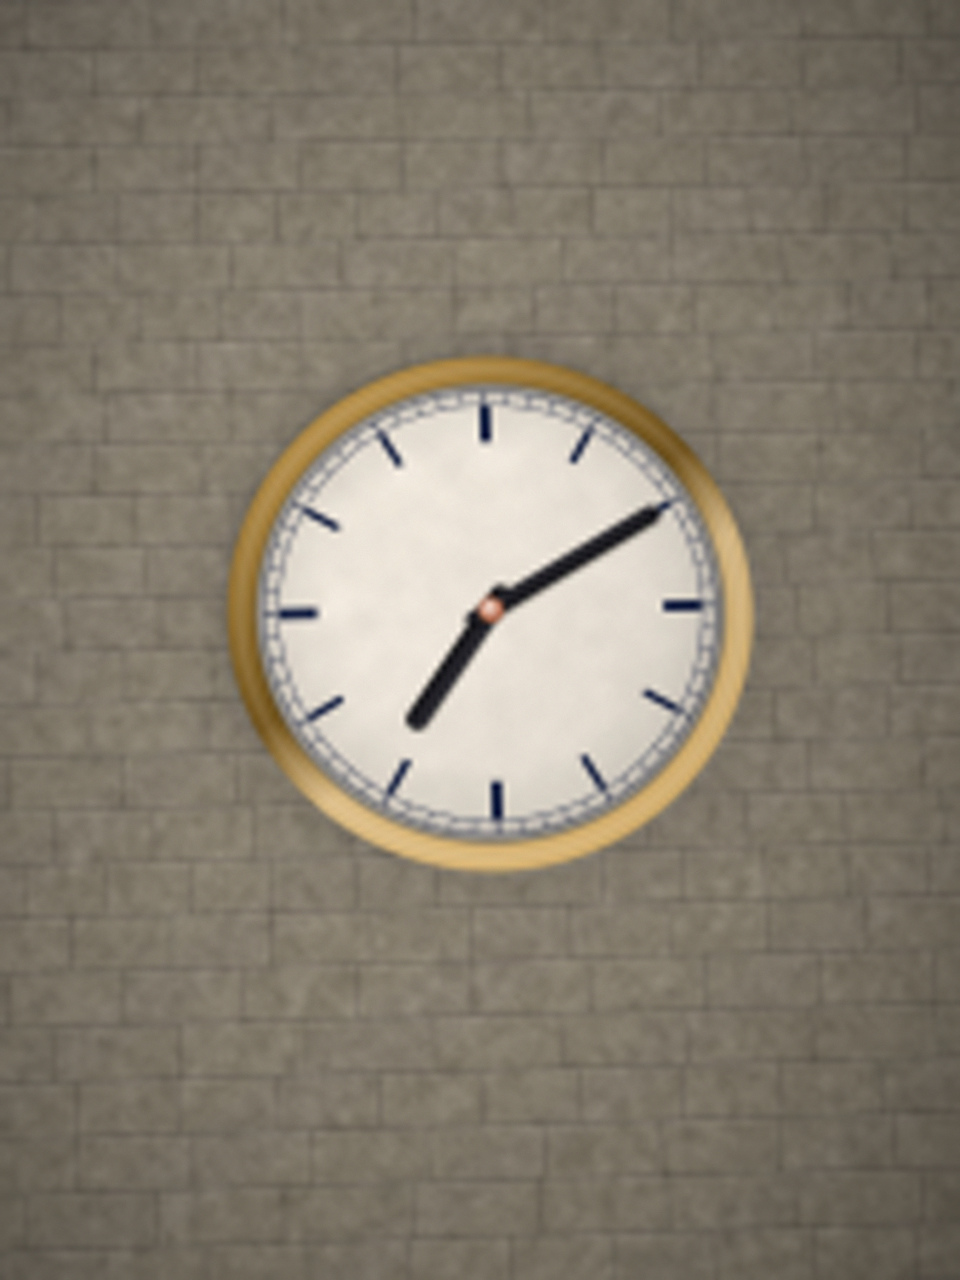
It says 7.10
